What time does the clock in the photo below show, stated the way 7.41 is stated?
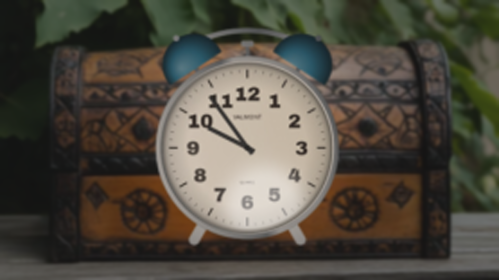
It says 9.54
